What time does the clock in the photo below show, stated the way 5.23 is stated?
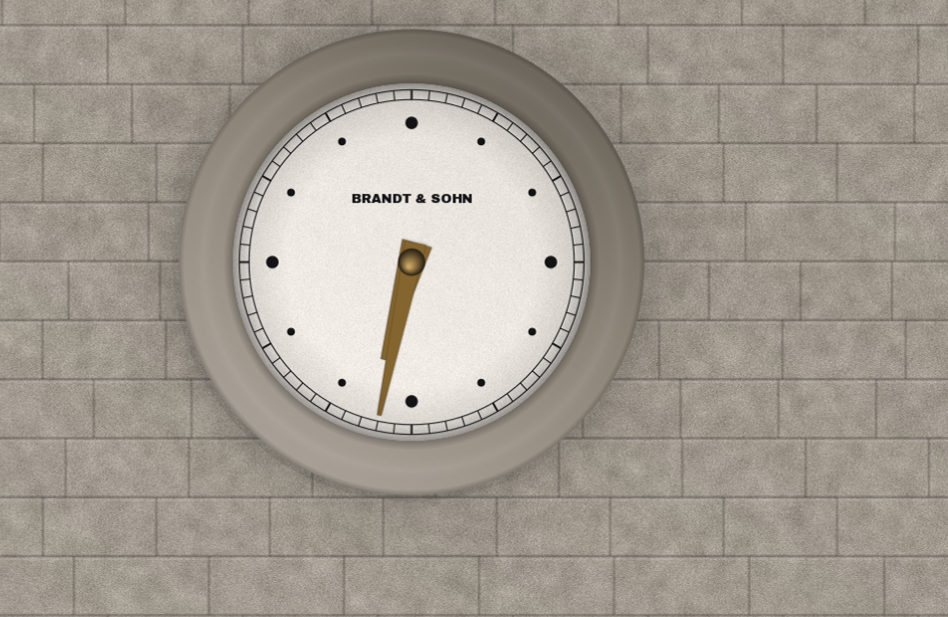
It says 6.32
